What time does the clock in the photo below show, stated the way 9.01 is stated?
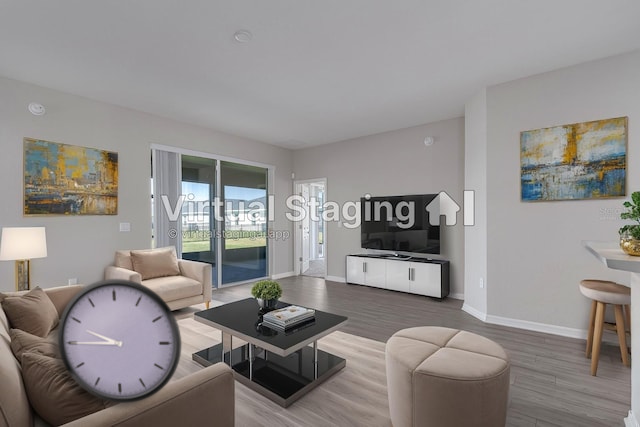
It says 9.45
